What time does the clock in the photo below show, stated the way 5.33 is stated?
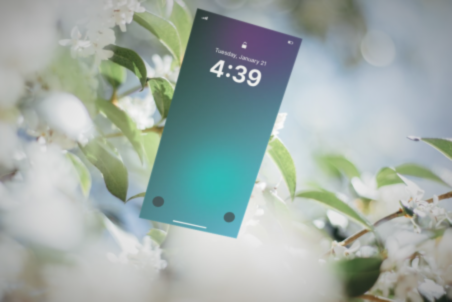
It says 4.39
